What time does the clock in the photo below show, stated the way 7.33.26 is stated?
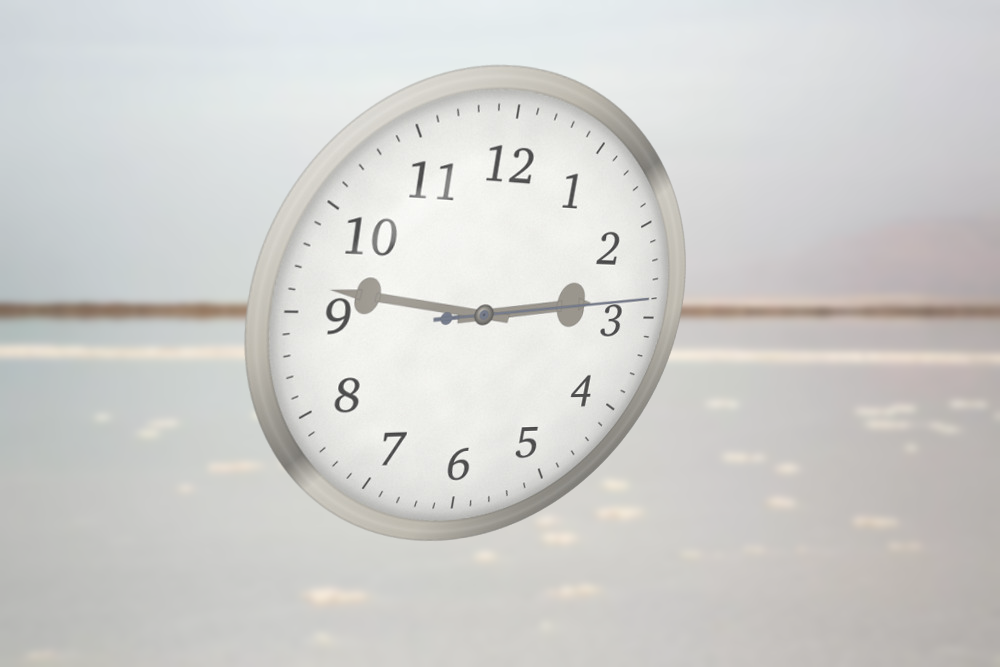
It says 2.46.14
